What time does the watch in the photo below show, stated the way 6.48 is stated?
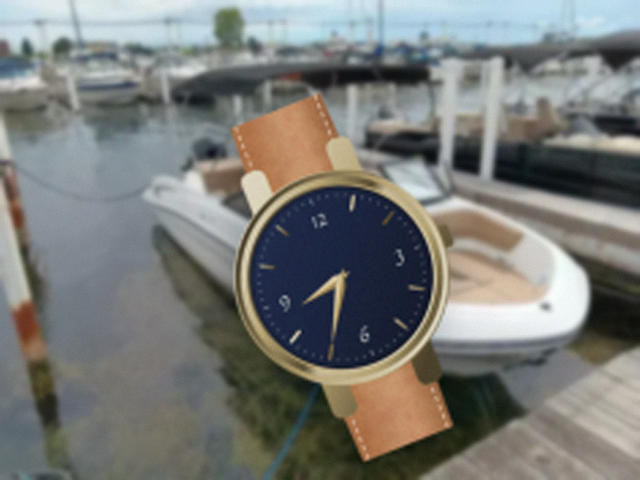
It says 8.35
